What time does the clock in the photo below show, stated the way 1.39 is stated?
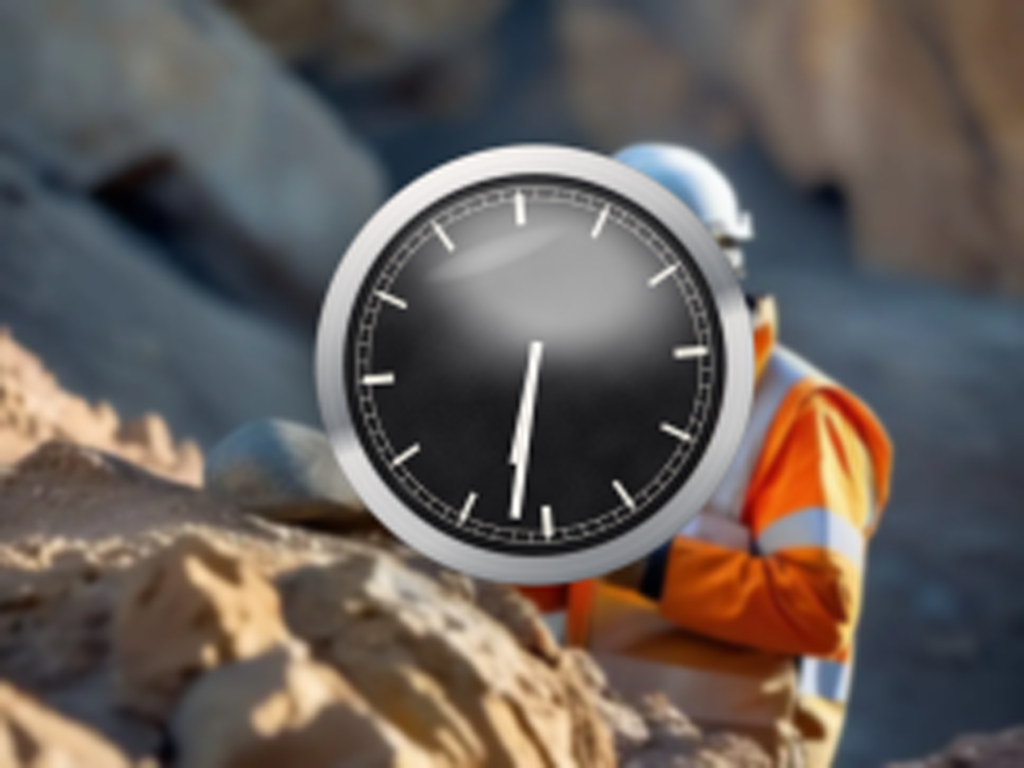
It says 6.32
